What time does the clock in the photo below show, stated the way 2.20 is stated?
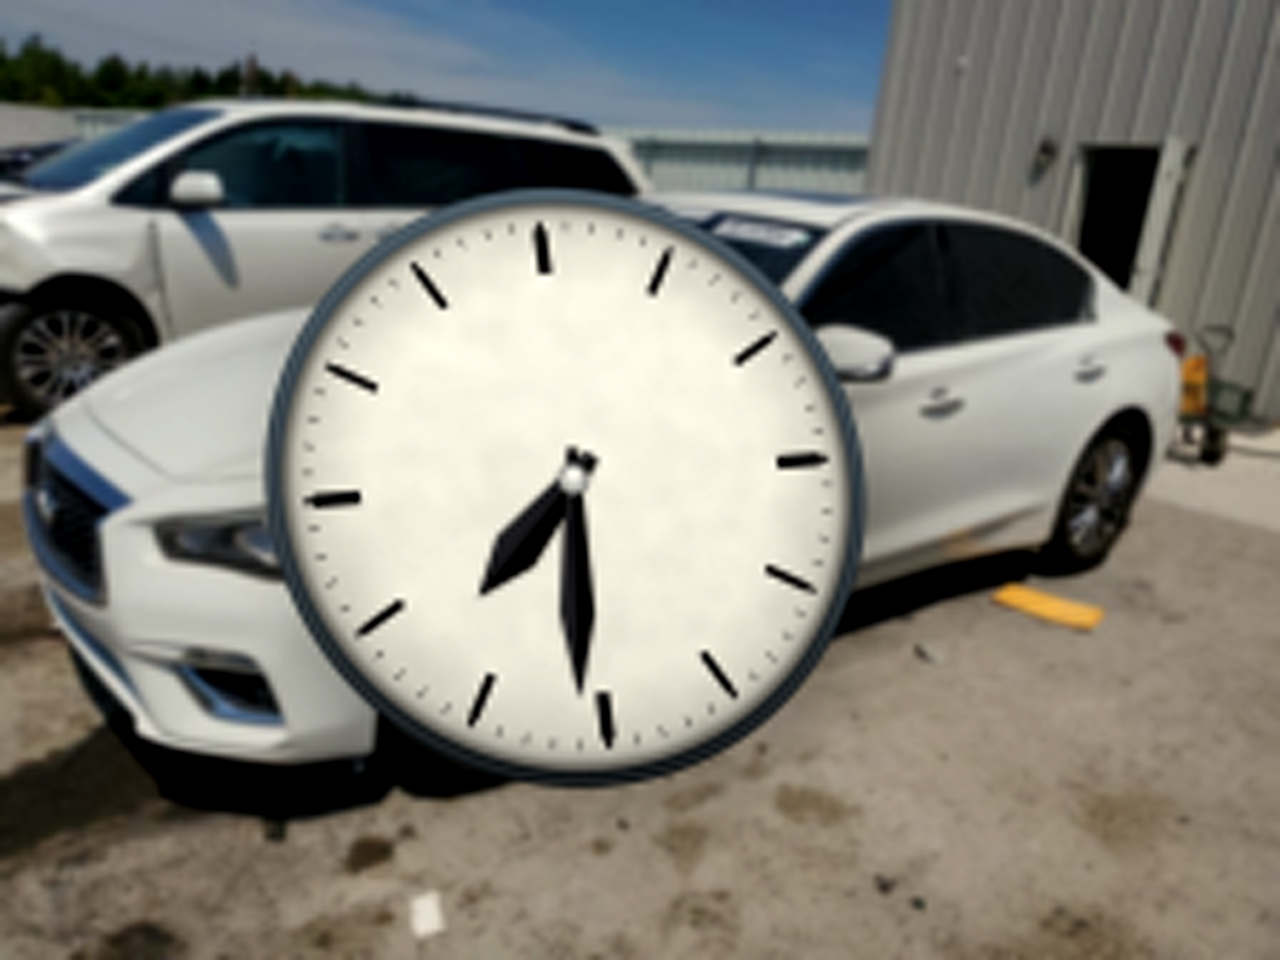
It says 7.31
